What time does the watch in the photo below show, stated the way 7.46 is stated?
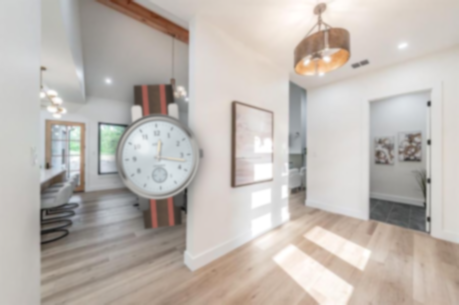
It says 12.17
